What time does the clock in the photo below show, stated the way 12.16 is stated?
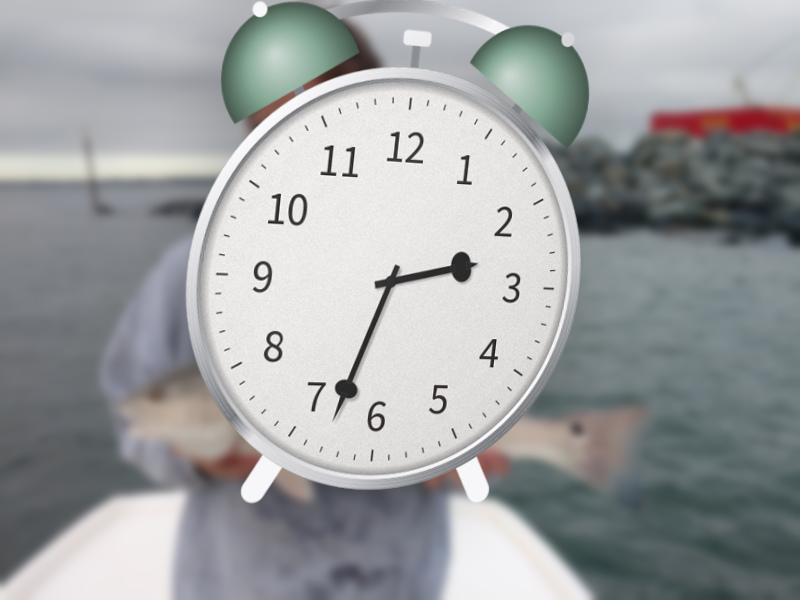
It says 2.33
